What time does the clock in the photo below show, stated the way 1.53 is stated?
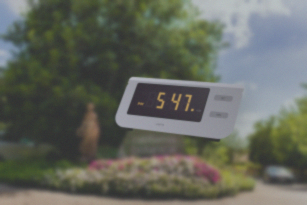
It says 5.47
